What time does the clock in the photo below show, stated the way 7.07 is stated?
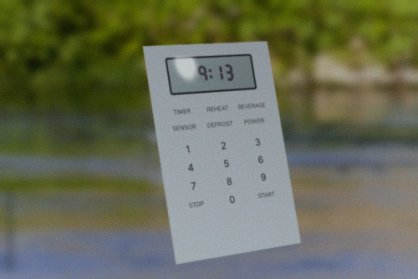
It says 9.13
